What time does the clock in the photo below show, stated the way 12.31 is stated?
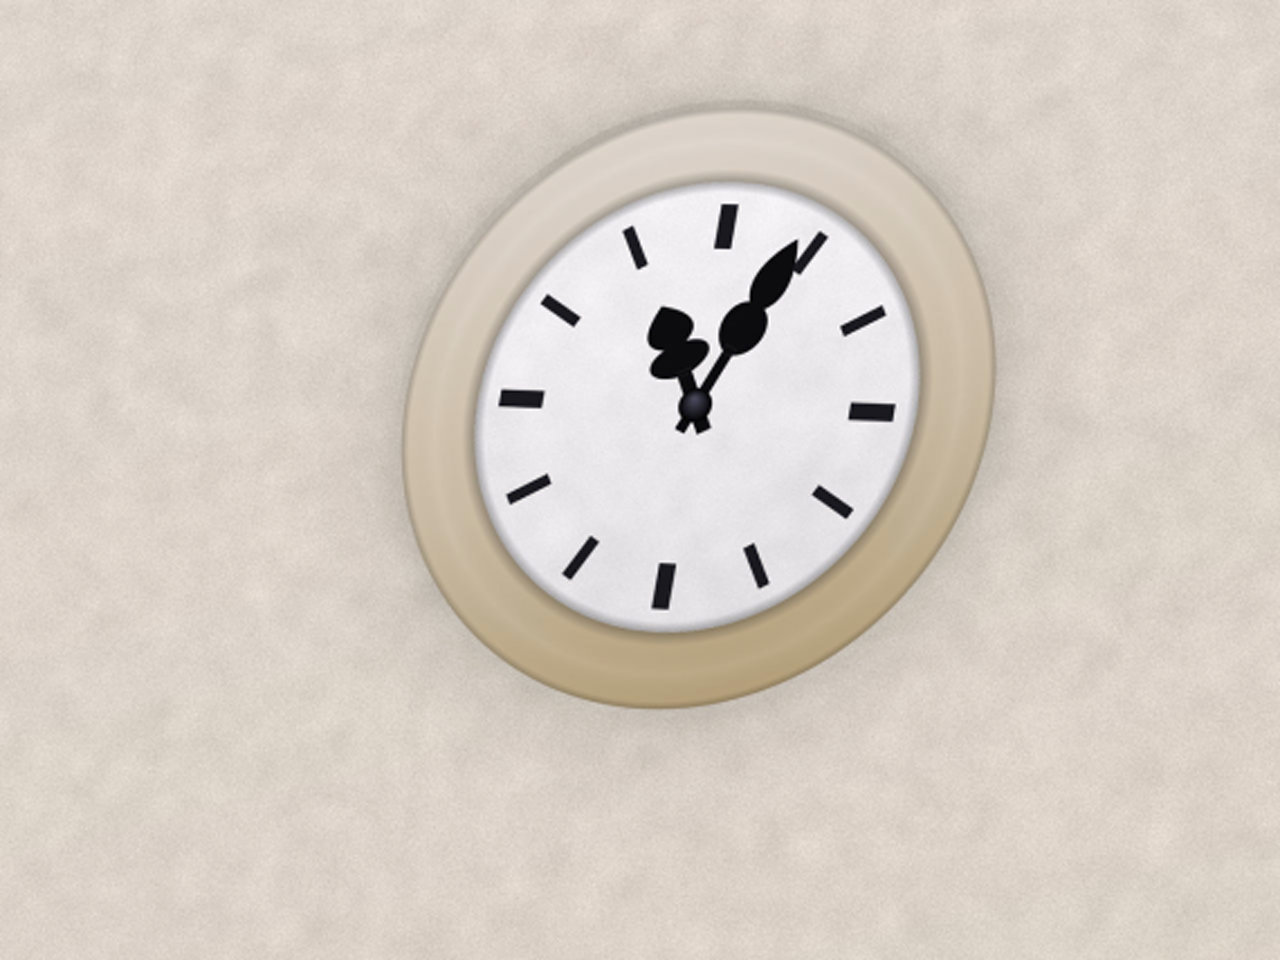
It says 11.04
